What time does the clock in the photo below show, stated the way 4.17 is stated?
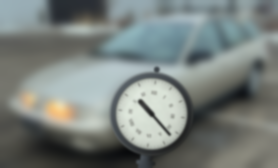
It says 10.22
